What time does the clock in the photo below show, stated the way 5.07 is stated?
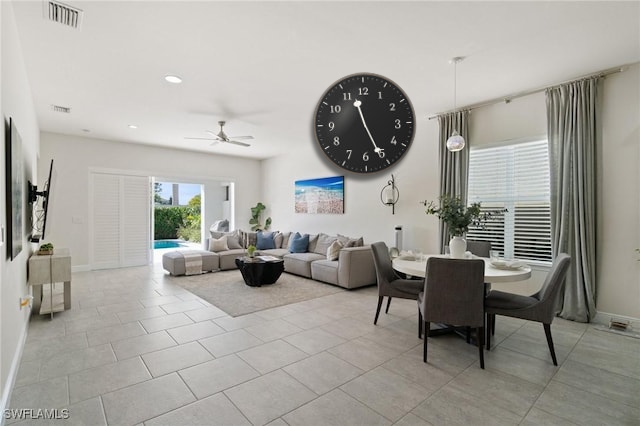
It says 11.26
